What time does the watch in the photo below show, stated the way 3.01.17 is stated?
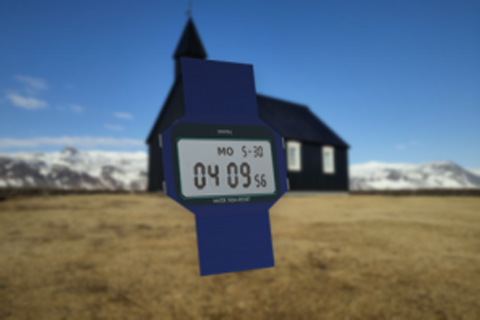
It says 4.09.56
